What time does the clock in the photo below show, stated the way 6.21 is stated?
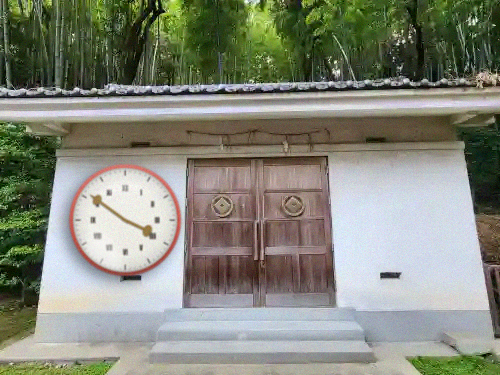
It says 3.51
